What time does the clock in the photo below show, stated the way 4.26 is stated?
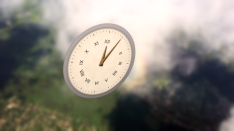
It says 12.05
